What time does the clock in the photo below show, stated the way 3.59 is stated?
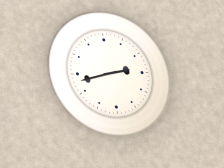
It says 2.43
